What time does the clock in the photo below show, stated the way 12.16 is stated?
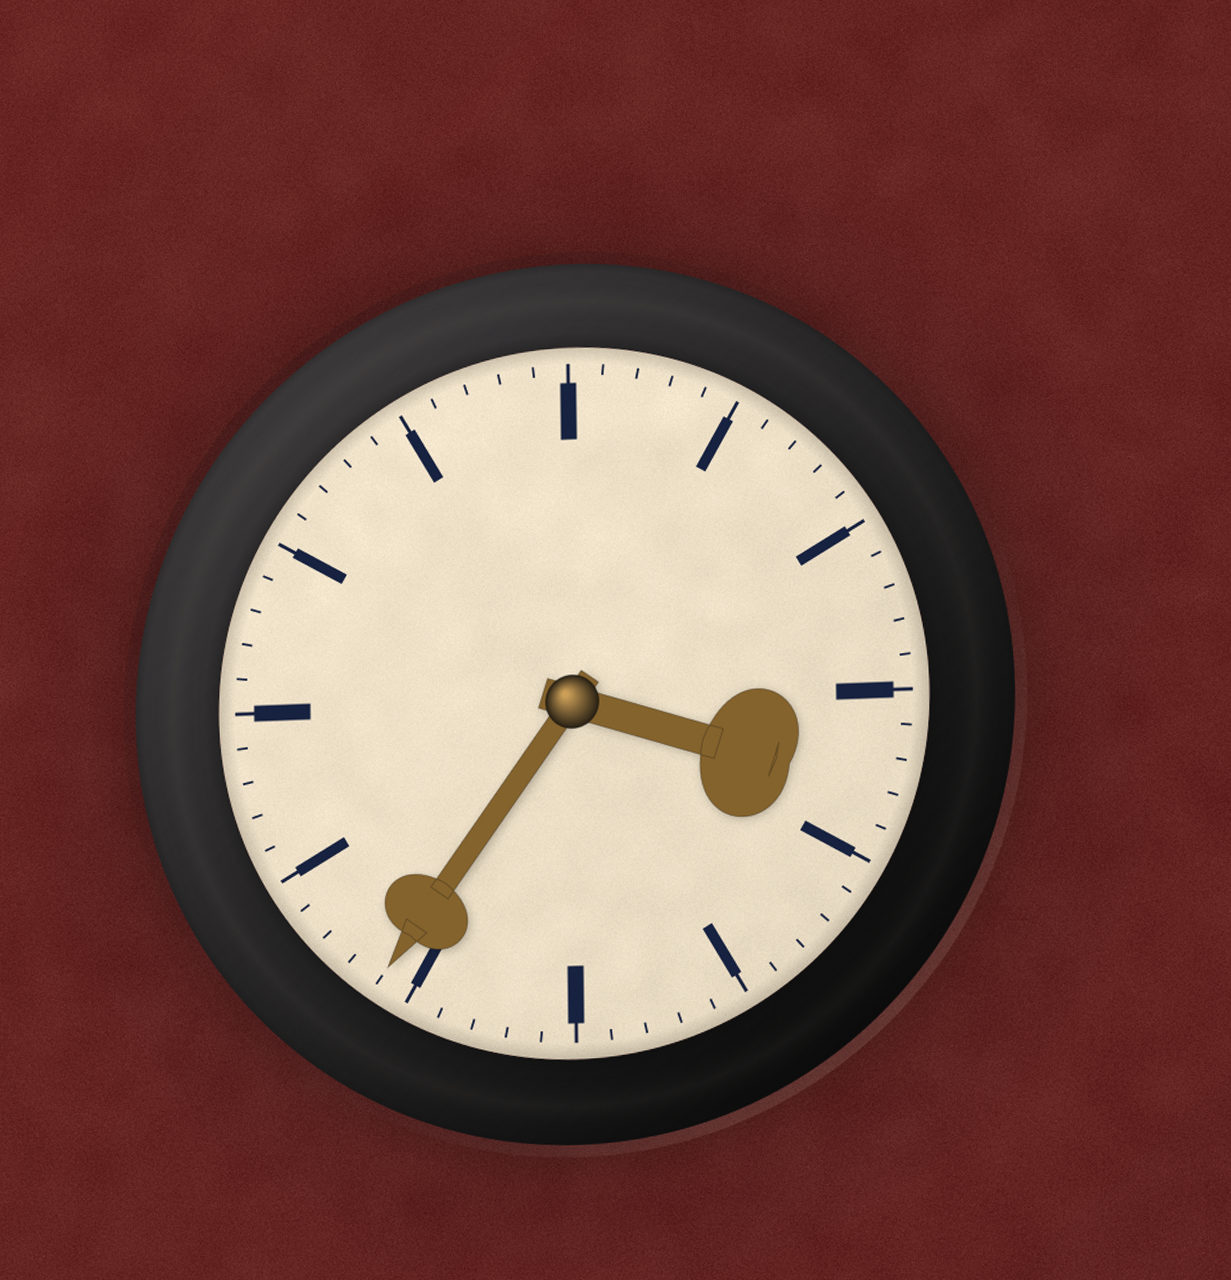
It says 3.36
